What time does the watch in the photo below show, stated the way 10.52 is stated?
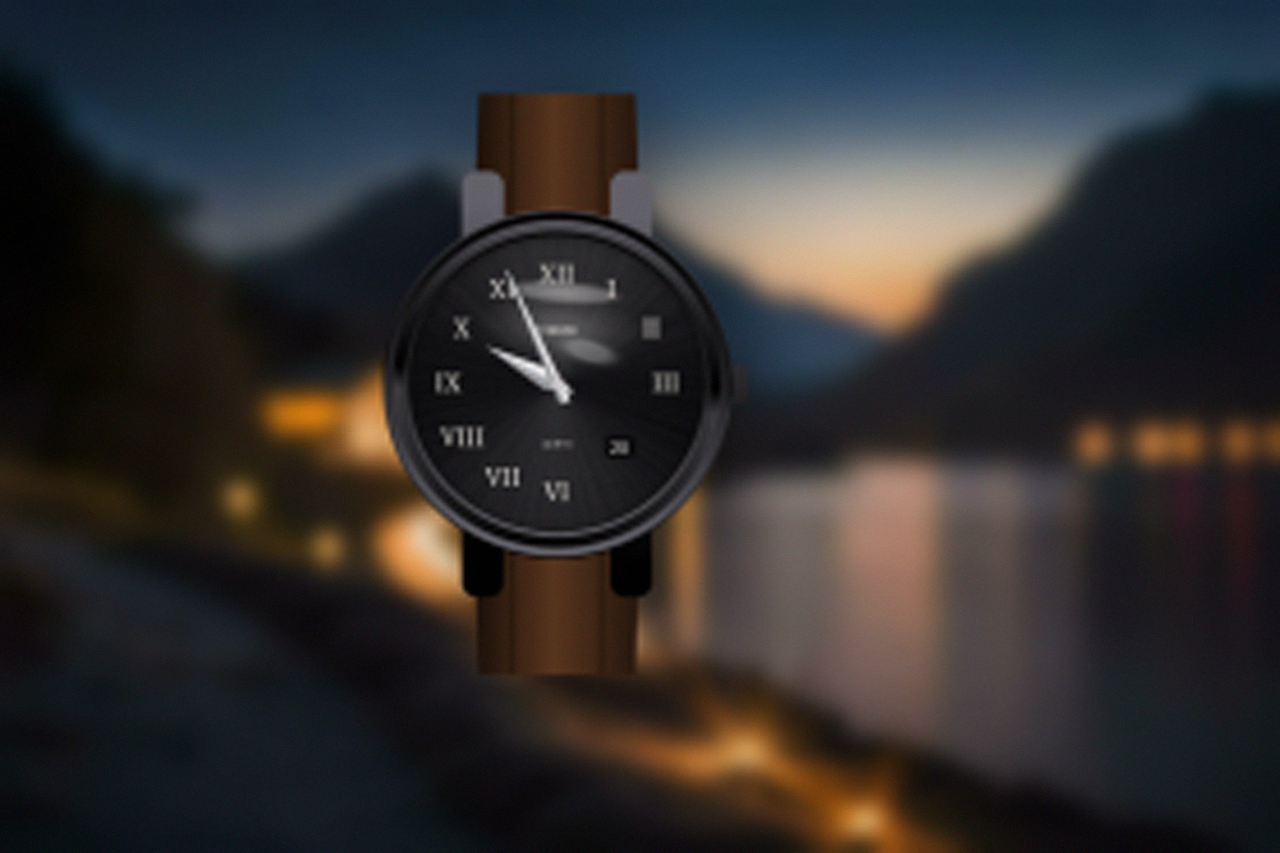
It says 9.56
